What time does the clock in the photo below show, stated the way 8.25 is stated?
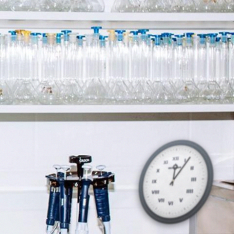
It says 12.06
